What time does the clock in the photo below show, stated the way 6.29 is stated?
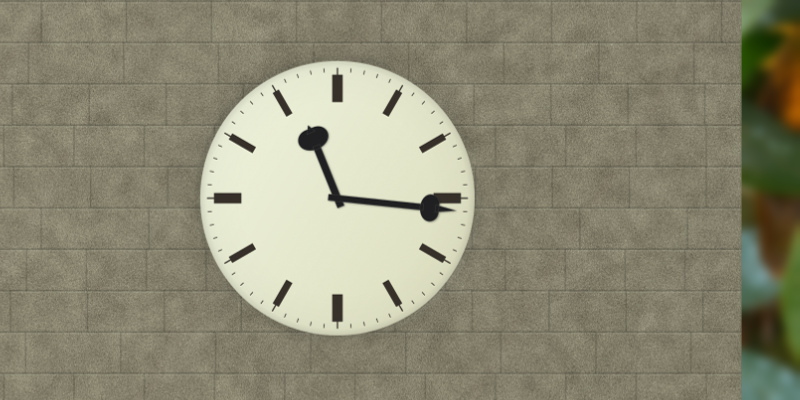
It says 11.16
